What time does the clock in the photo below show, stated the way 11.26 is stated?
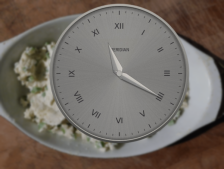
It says 11.20
